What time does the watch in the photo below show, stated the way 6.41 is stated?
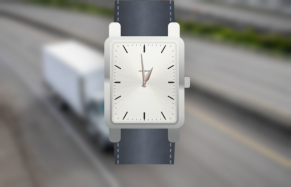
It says 12.59
